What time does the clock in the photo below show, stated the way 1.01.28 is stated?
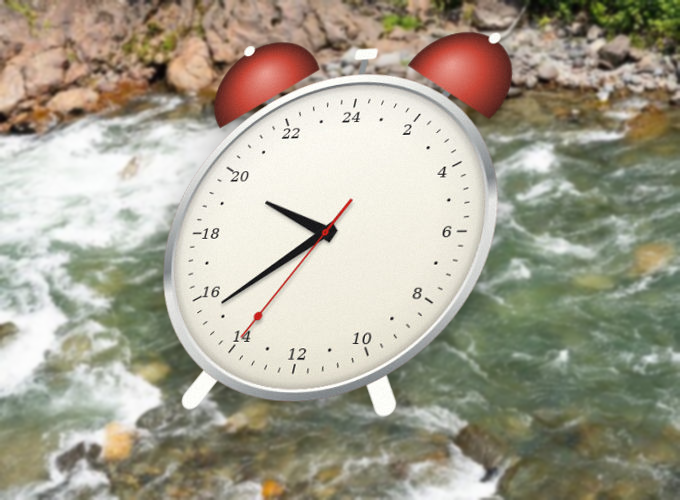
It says 19.38.35
